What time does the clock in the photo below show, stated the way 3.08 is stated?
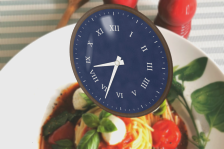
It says 8.34
